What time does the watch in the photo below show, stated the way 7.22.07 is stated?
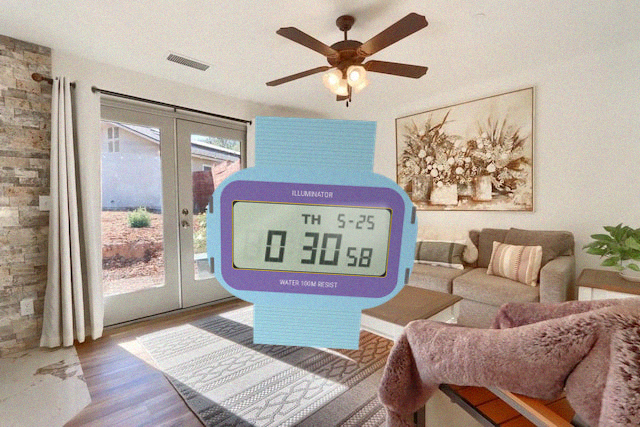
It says 0.30.58
